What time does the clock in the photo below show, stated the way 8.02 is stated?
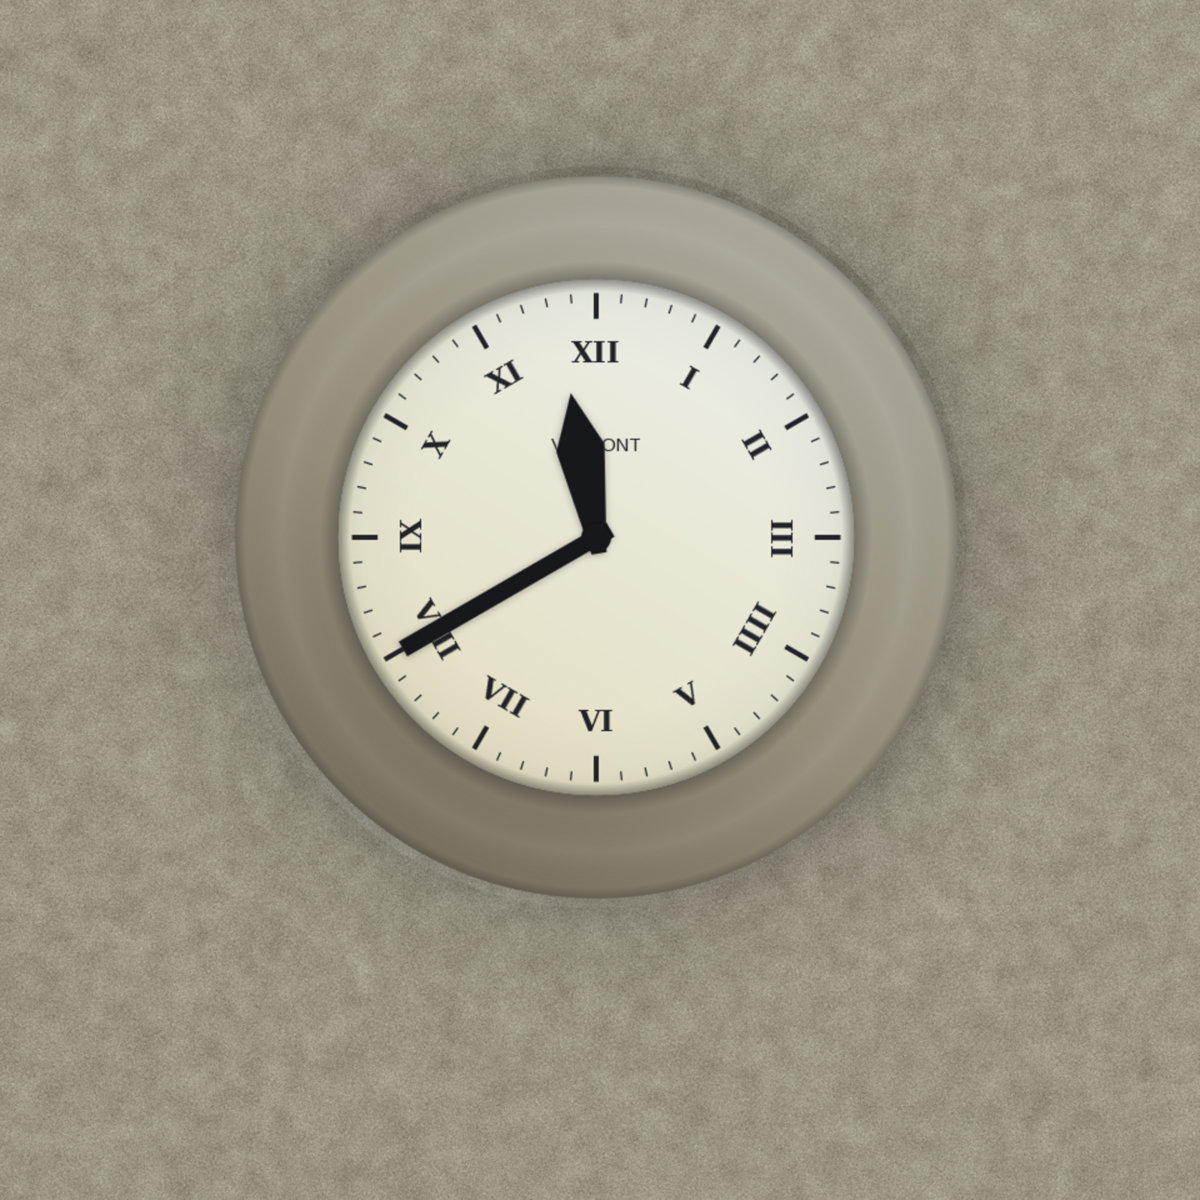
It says 11.40
